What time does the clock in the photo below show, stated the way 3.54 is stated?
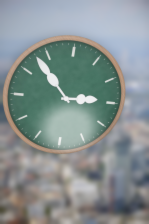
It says 2.53
